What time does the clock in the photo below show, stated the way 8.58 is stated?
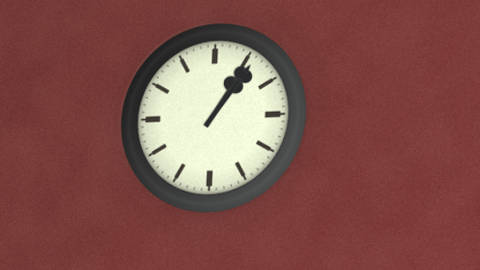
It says 1.06
